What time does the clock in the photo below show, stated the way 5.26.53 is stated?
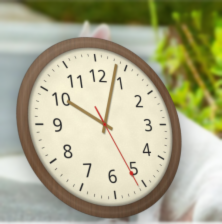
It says 10.03.26
